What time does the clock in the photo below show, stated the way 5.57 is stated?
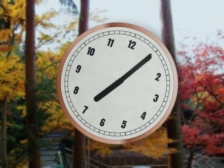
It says 7.05
